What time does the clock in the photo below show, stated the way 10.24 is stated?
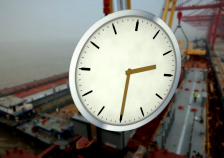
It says 2.30
